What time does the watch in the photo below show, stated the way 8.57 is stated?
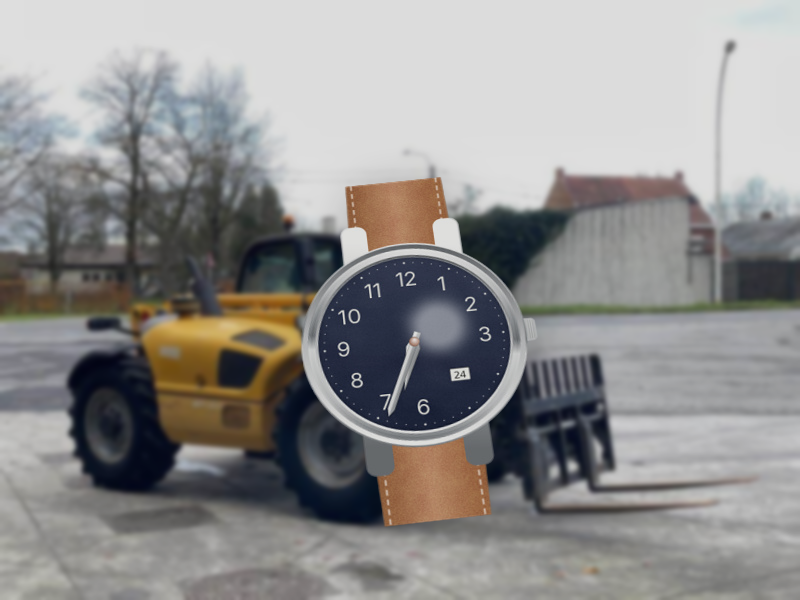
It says 6.34
